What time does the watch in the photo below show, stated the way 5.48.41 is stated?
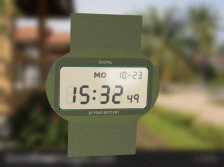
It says 15.32.49
